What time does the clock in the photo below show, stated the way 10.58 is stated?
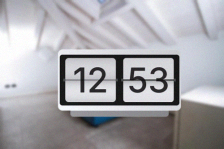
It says 12.53
